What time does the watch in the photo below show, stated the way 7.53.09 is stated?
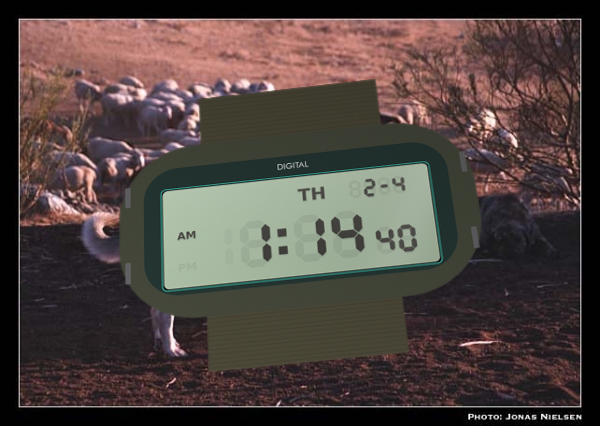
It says 1.14.40
